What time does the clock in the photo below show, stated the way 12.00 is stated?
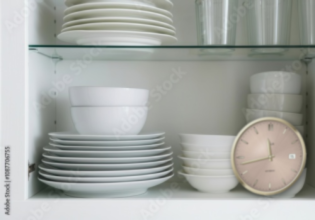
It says 11.43
